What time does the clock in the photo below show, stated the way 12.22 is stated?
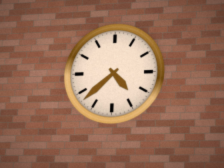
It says 4.38
